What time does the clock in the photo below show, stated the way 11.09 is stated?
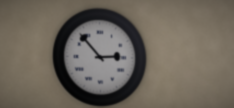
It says 2.53
